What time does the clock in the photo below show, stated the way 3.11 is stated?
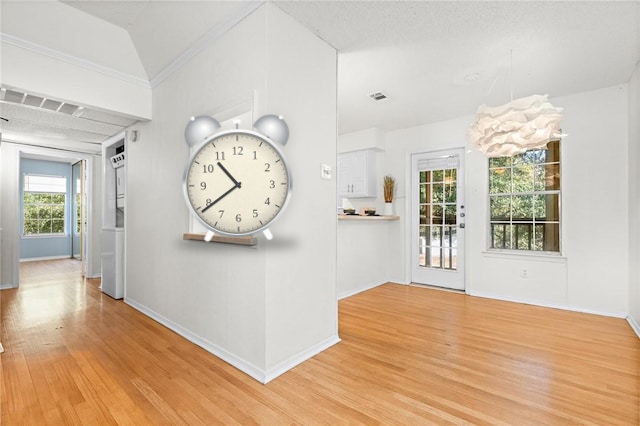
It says 10.39
